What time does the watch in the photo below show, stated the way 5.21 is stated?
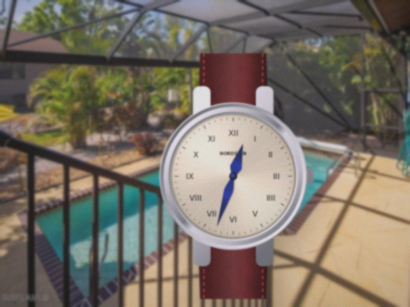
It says 12.33
